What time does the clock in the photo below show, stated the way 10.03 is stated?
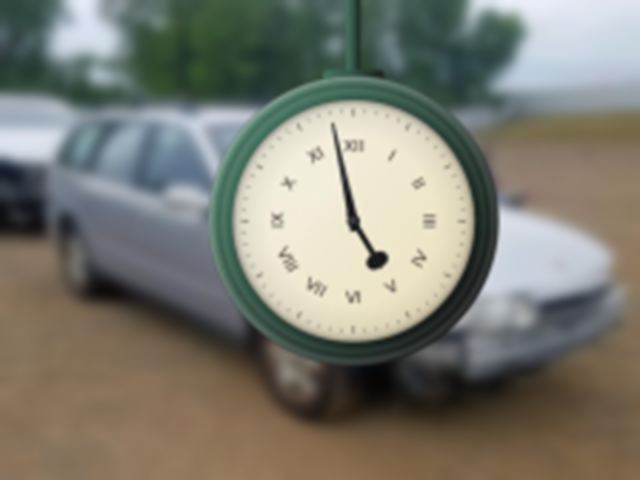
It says 4.58
